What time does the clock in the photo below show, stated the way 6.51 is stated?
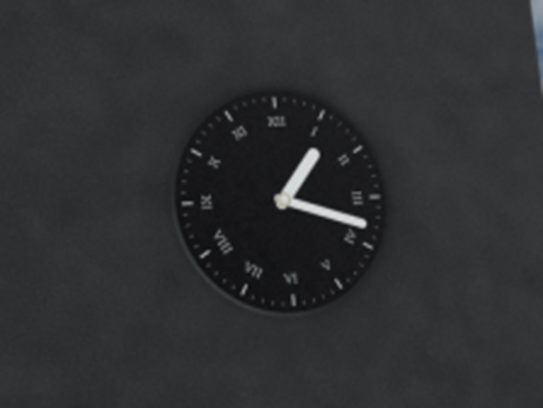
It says 1.18
